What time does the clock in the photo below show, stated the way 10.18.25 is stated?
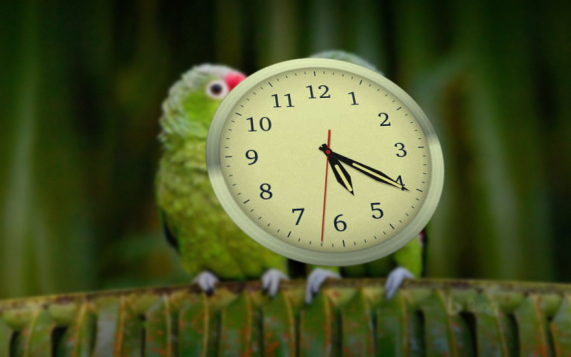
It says 5.20.32
